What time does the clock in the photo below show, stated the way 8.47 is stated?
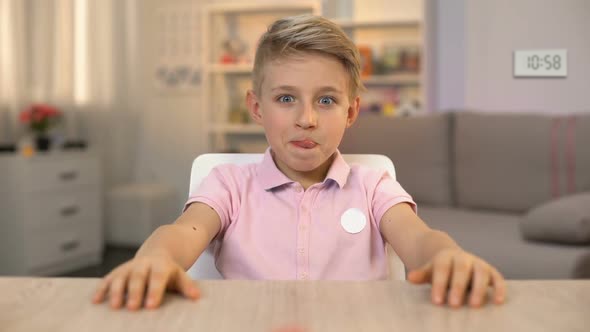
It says 10.58
